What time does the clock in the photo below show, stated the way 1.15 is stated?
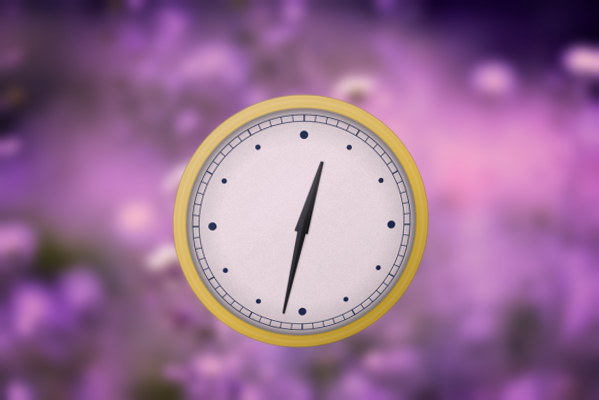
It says 12.32
